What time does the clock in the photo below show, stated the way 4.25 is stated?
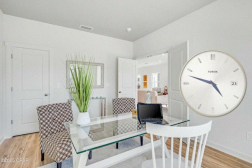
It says 4.48
